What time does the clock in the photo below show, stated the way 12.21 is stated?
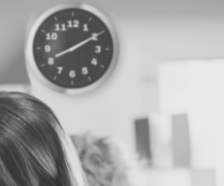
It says 8.10
